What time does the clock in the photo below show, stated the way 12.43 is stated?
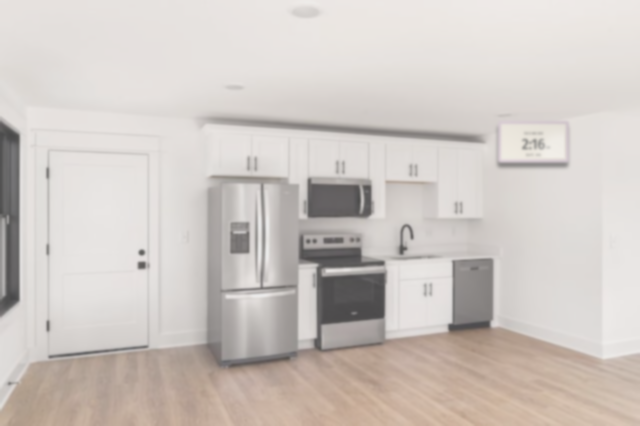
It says 2.16
